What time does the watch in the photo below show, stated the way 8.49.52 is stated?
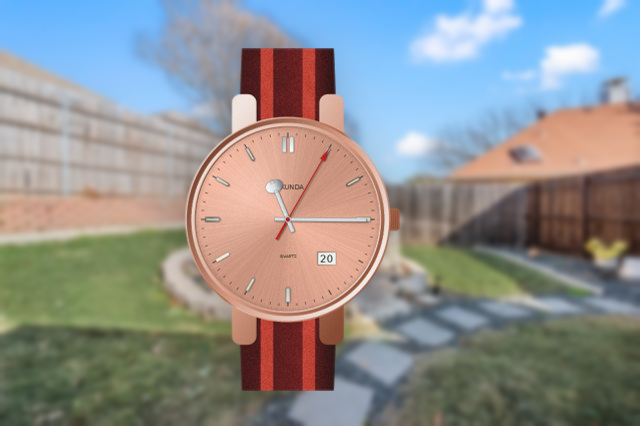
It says 11.15.05
